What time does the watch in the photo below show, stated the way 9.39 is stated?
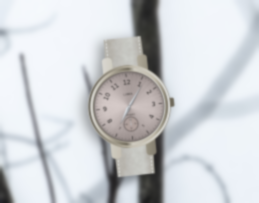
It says 7.06
